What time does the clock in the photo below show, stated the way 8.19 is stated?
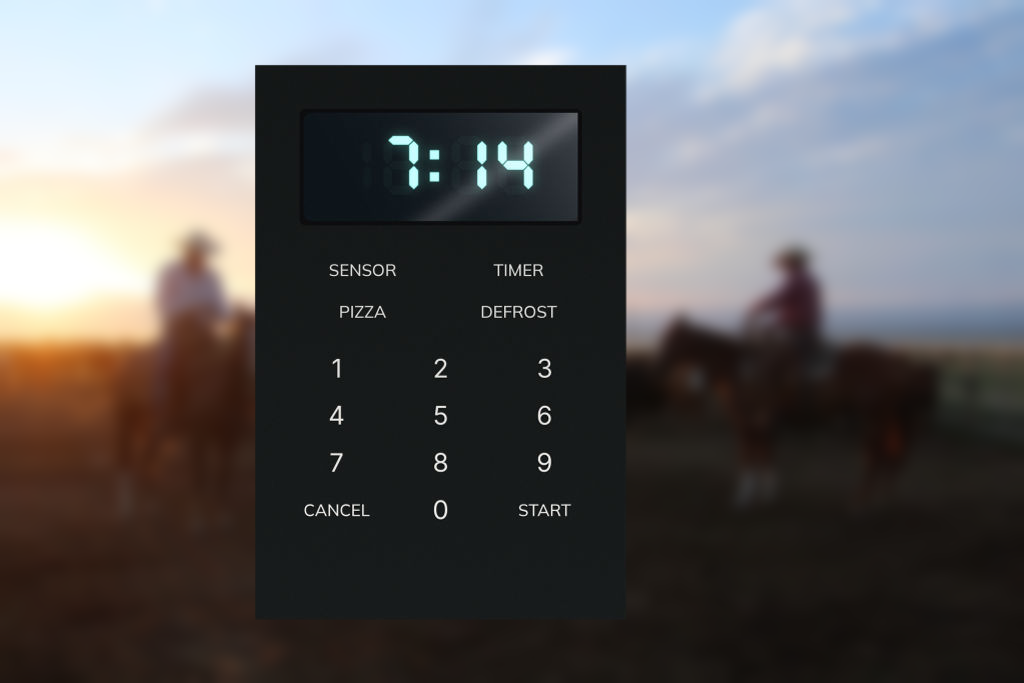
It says 7.14
